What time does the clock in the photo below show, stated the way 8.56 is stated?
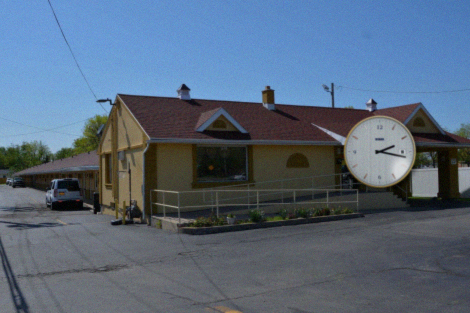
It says 2.17
